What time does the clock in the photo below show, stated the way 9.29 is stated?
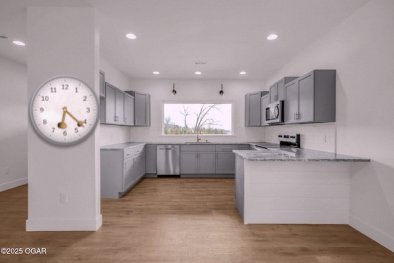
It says 6.22
